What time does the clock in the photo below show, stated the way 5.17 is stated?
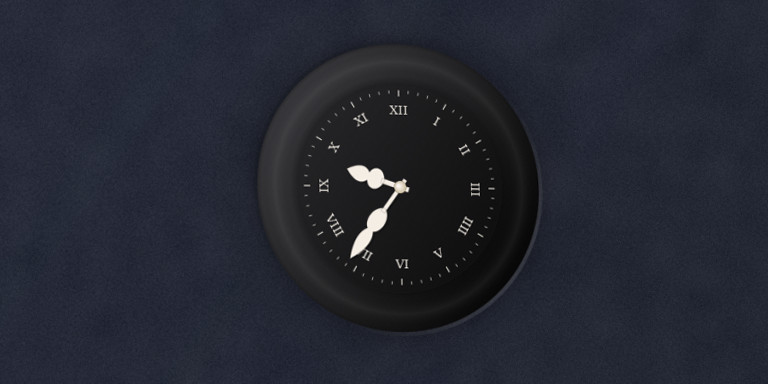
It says 9.36
